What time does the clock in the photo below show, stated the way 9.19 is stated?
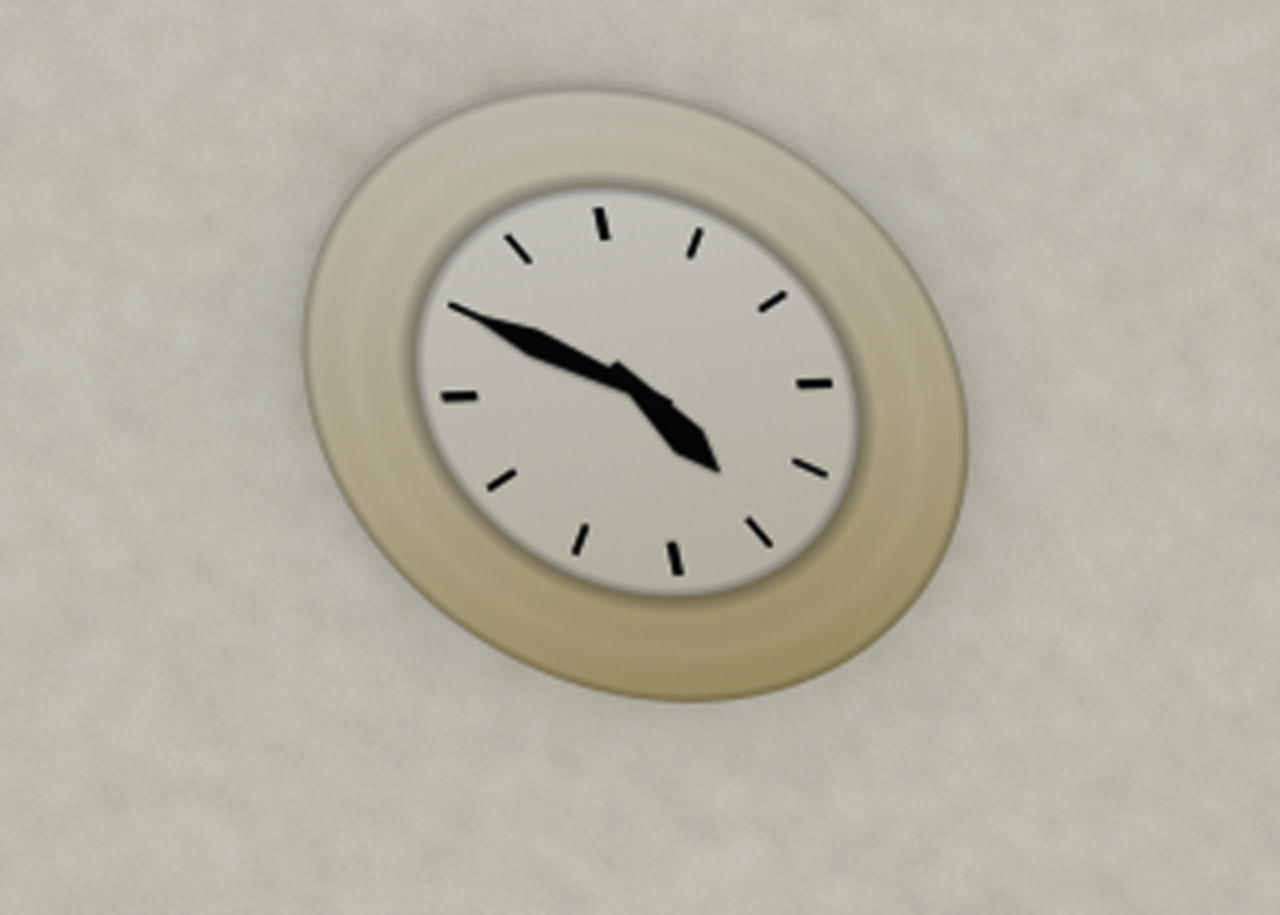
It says 4.50
